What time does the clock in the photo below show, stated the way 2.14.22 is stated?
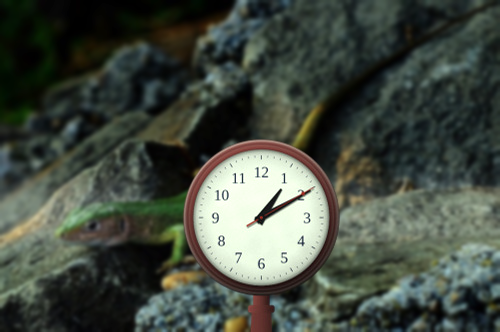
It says 1.10.10
